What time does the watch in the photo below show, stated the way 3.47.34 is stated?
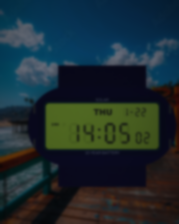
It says 14.05.02
